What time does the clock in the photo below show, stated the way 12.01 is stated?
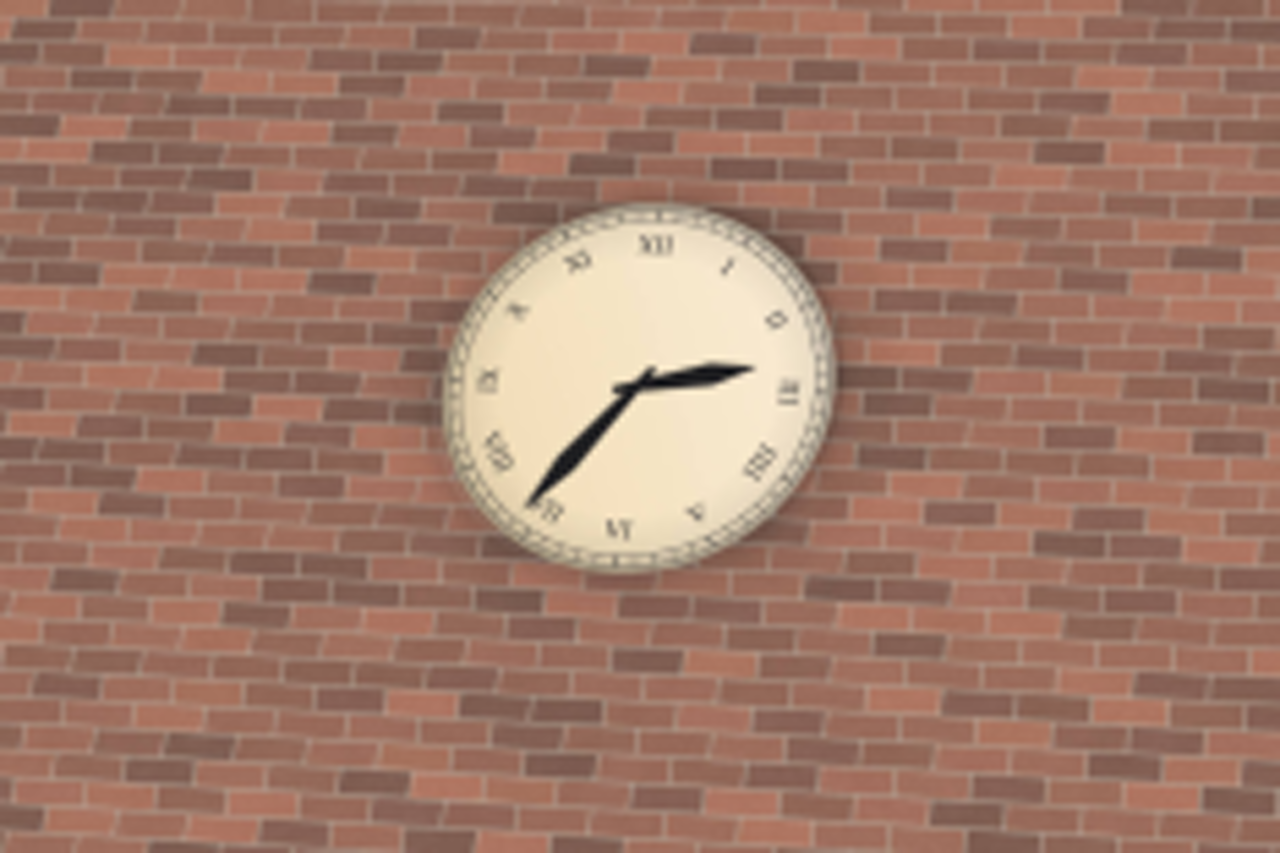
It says 2.36
